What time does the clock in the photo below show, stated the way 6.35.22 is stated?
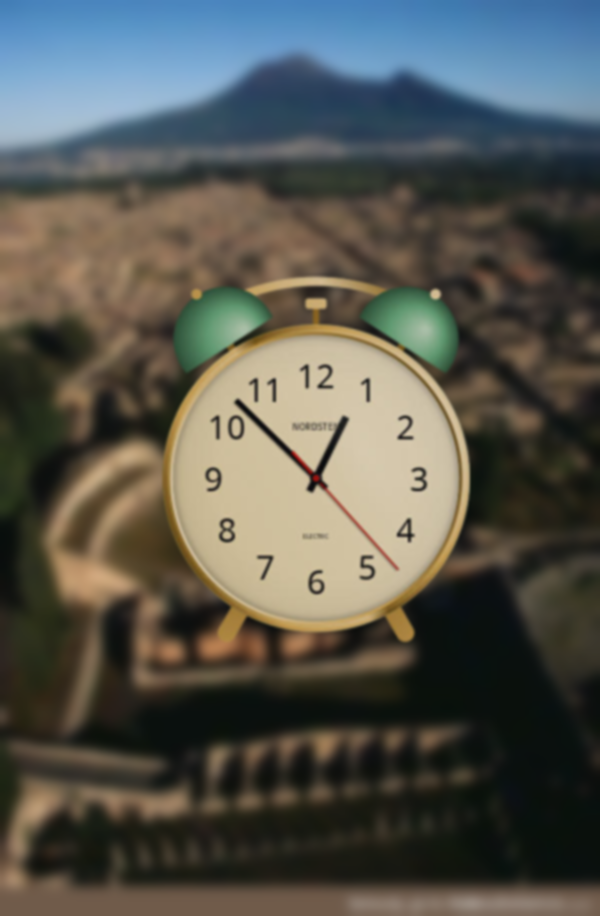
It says 12.52.23
